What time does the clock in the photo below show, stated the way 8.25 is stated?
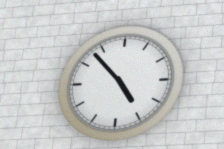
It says 4.53
